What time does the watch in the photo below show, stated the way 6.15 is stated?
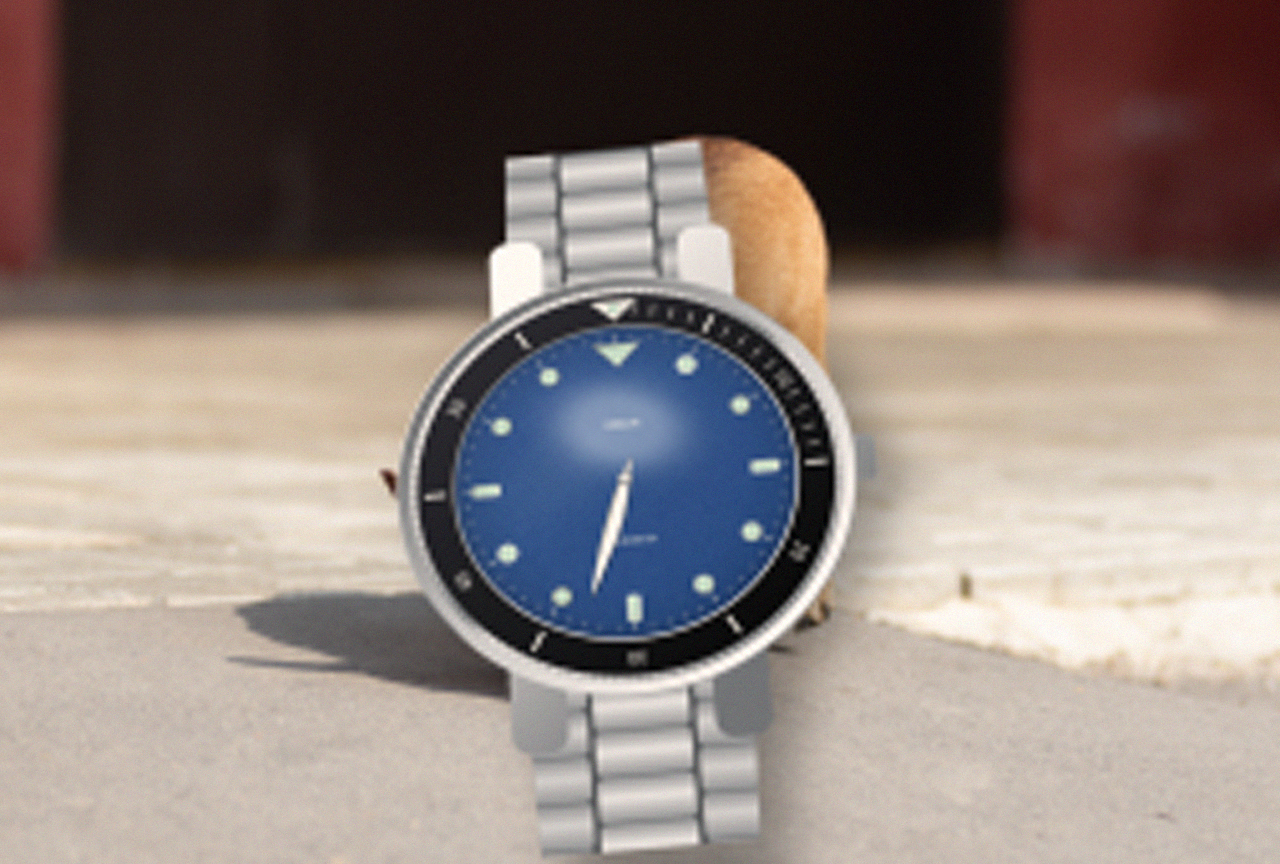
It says 6.33
